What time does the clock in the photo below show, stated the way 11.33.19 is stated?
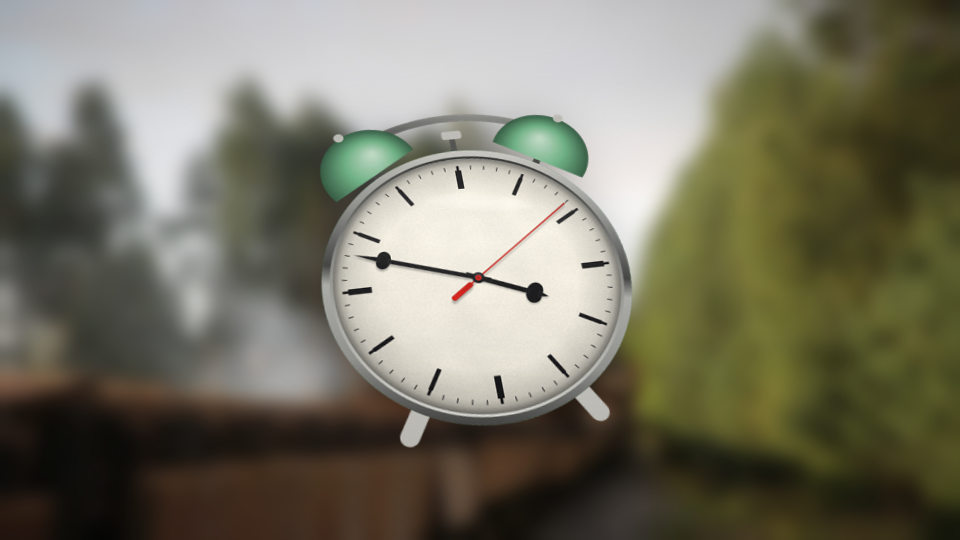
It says 3.48.09
